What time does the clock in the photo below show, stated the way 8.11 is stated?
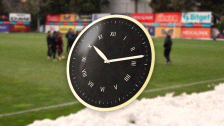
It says 10.13
